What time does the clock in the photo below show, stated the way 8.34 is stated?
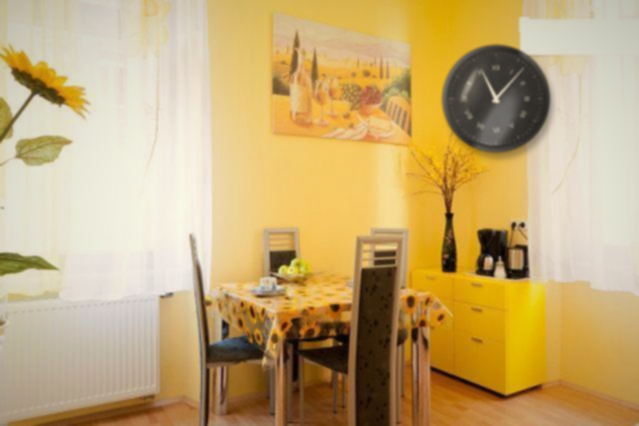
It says 11.07
